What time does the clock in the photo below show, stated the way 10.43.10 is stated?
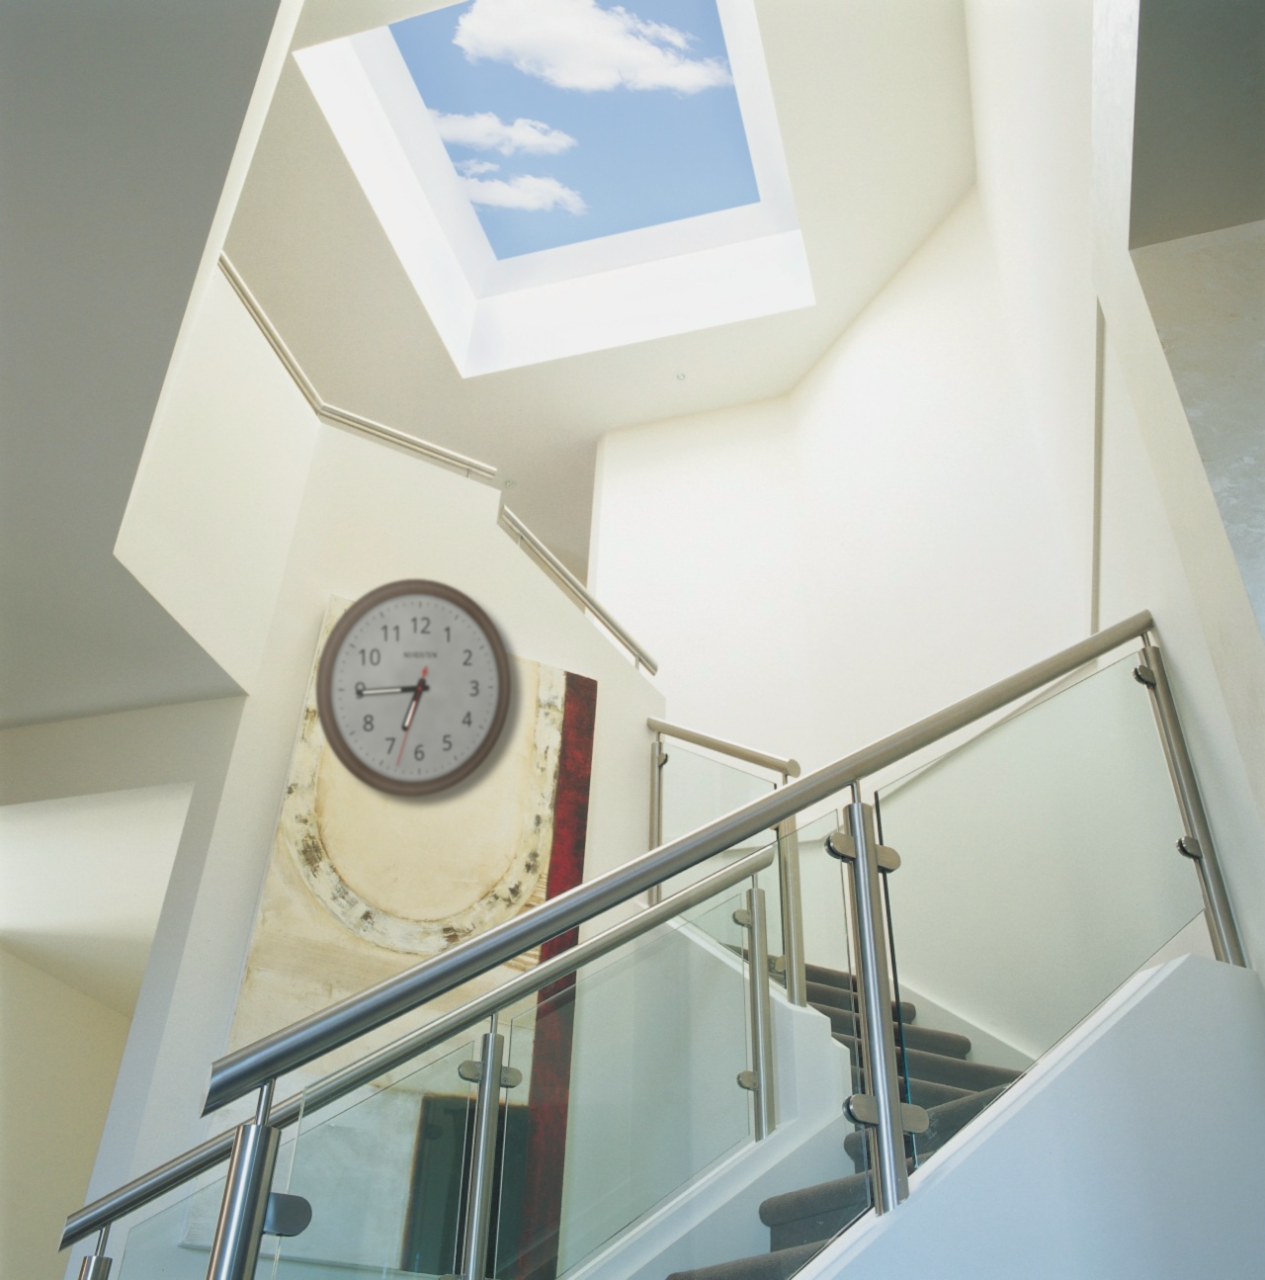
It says 6.44.33
